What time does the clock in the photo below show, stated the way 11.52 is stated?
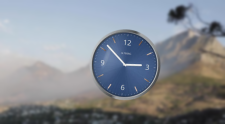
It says 2.52
